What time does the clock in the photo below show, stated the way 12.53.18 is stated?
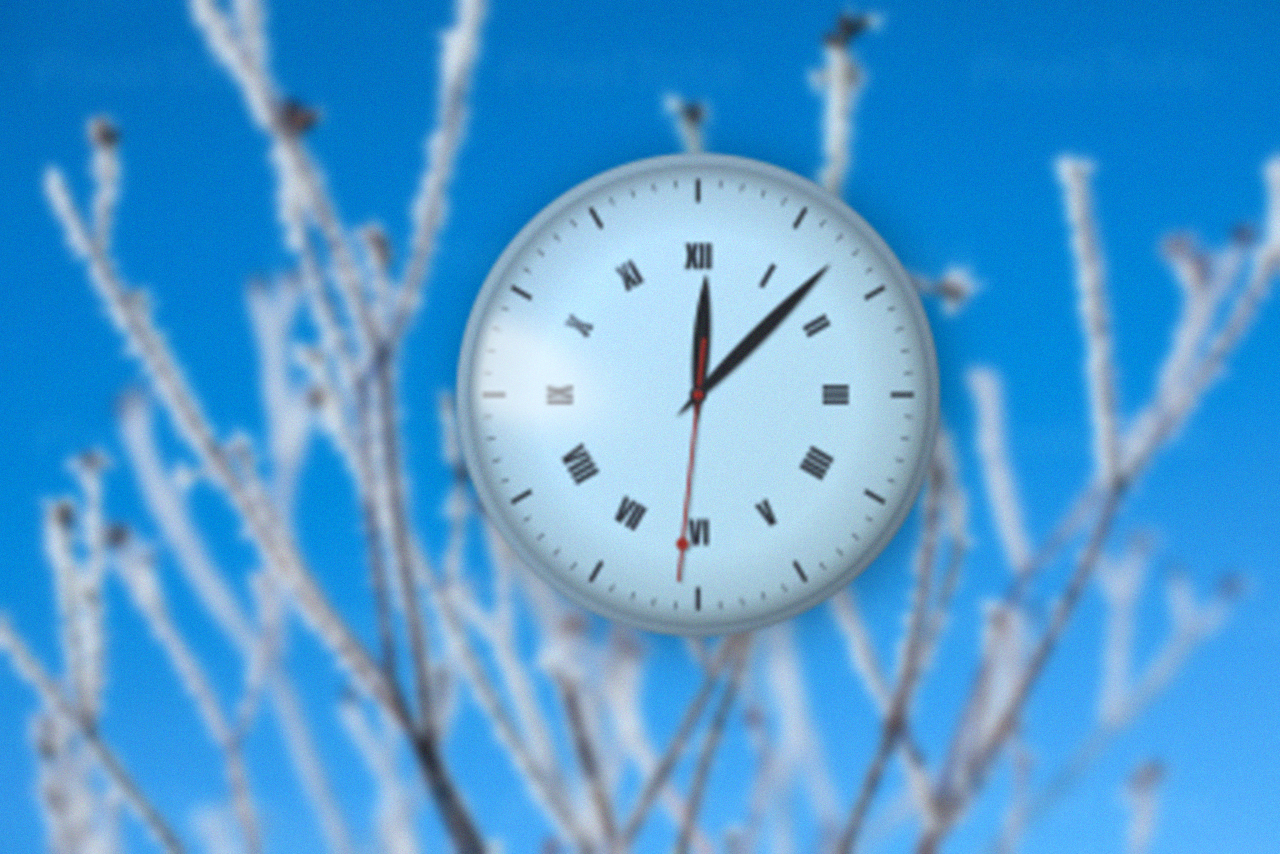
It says 12.07.31
